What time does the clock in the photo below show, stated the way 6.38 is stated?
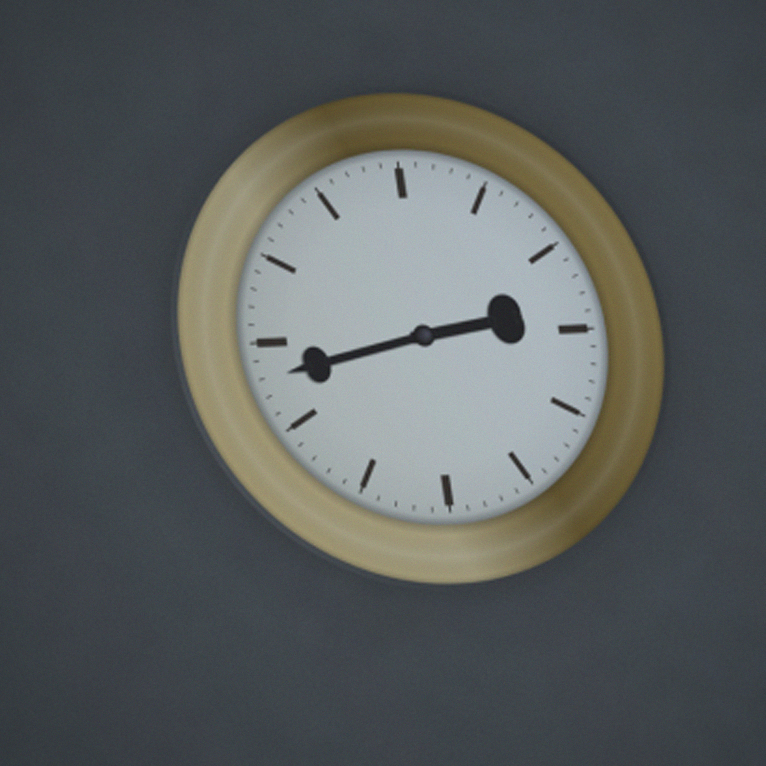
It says 2.43
